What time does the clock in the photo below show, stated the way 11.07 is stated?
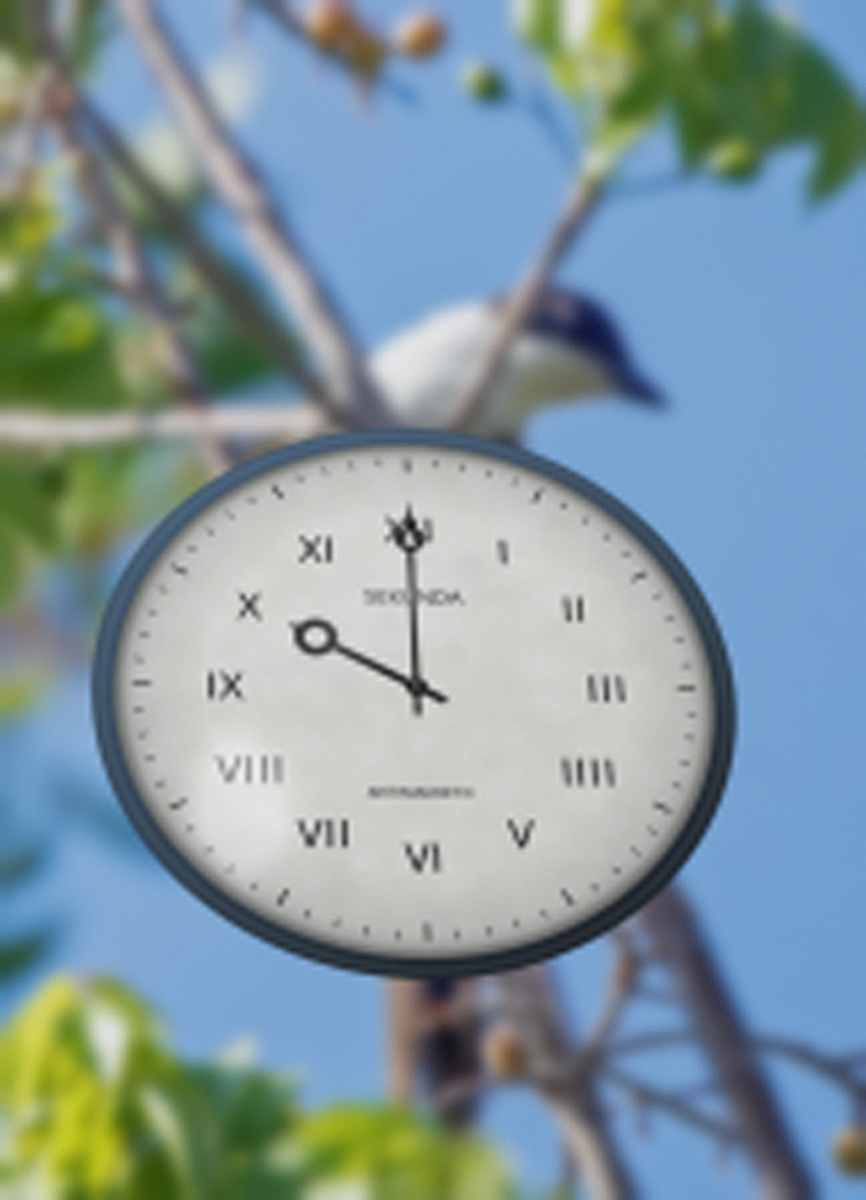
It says 10.00
